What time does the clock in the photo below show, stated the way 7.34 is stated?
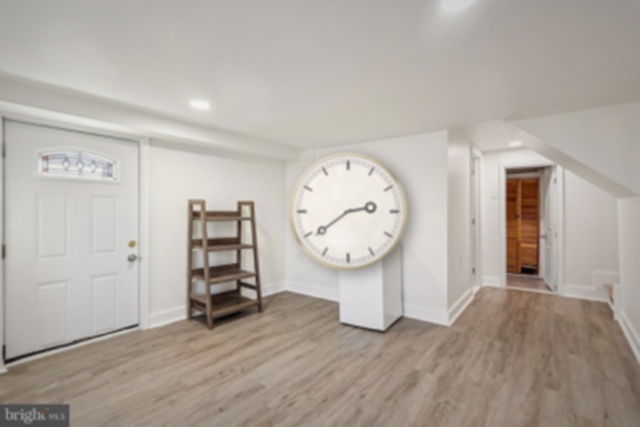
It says 2.39
